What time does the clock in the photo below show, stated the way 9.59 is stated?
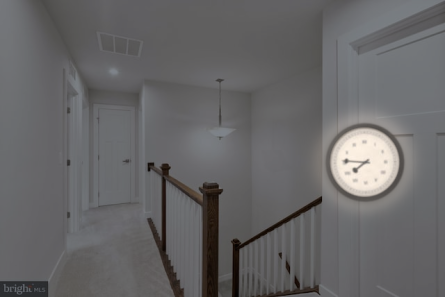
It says 7.46
